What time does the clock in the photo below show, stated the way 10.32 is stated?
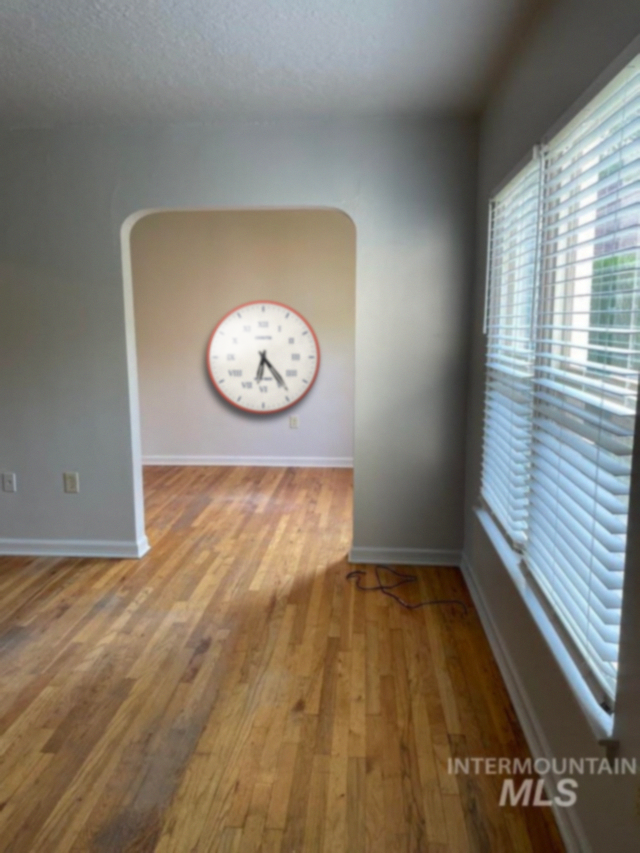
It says 6.24
